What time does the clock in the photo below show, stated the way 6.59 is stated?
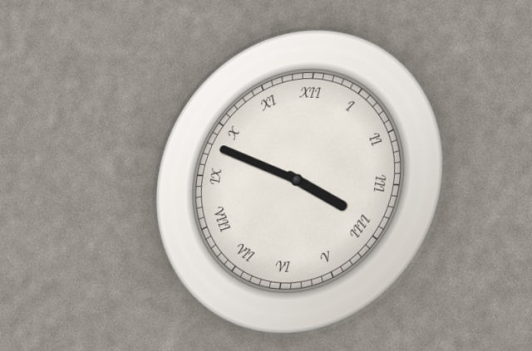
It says 3.48
